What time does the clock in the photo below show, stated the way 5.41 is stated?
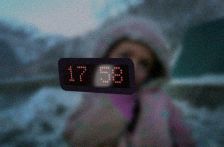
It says 17.58
